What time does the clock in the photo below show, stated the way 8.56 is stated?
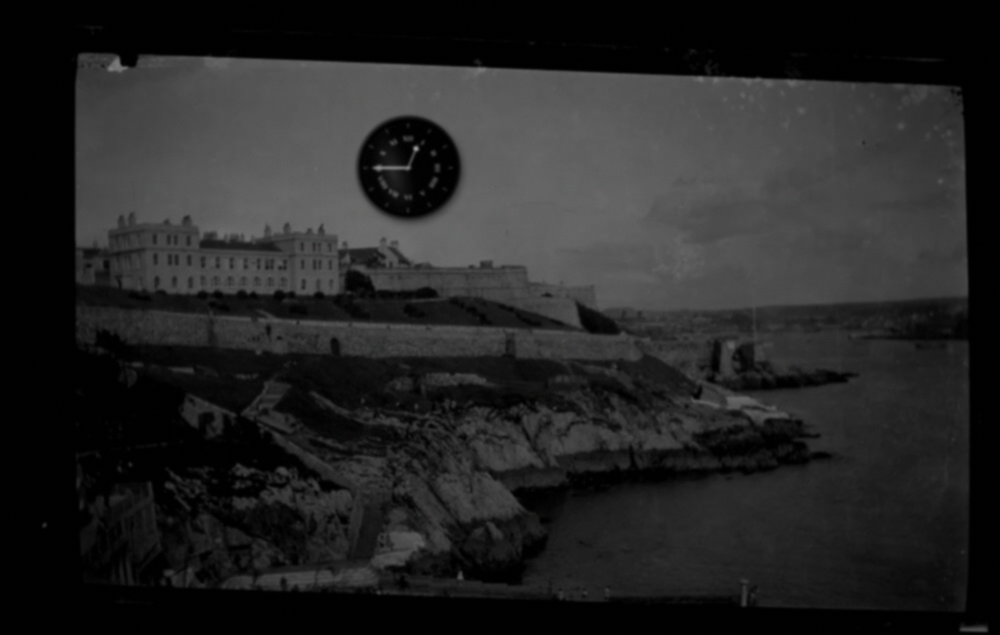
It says 12.45
